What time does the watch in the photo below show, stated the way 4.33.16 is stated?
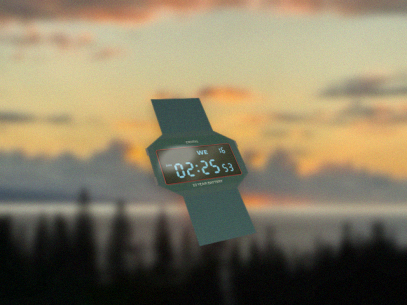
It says 2.25.53
